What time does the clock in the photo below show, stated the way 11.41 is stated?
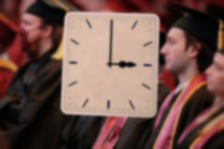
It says 3.00
